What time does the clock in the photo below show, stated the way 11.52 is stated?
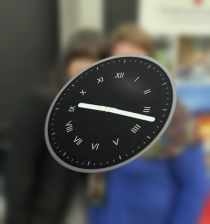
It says 9.17
